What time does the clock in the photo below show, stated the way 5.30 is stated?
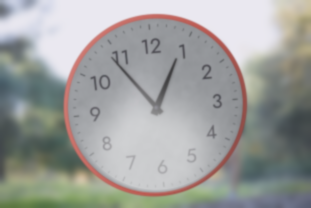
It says 12.54
